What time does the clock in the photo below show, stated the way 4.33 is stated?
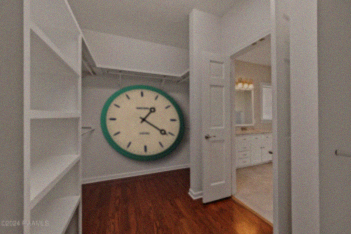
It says 1.21
